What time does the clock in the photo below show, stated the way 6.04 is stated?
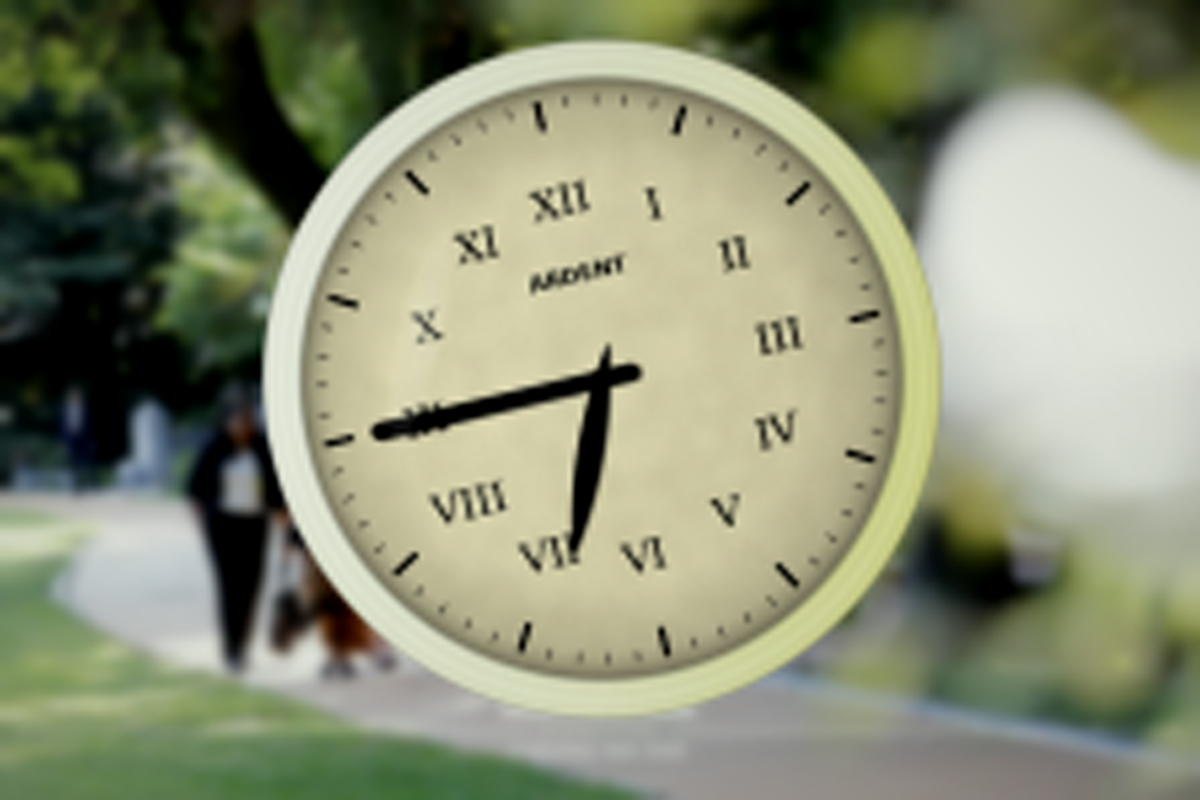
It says 6.45
